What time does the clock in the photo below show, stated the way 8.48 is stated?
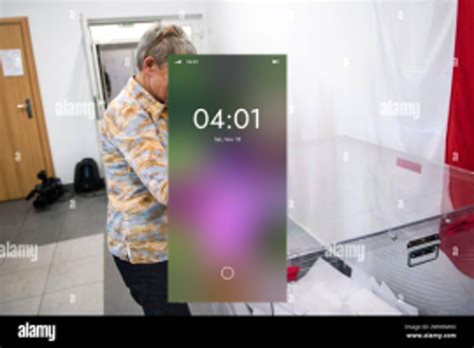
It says 4.01
